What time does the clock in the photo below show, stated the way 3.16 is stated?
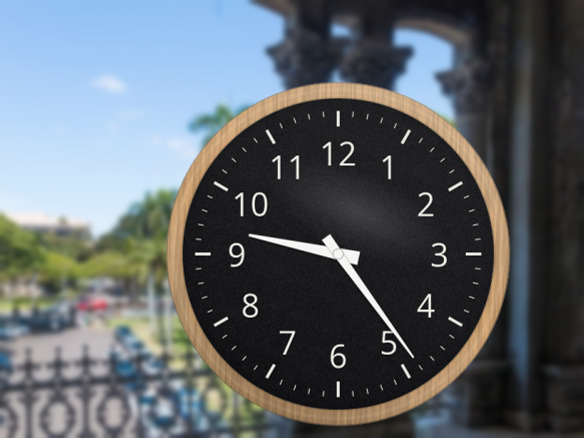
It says 9.24
